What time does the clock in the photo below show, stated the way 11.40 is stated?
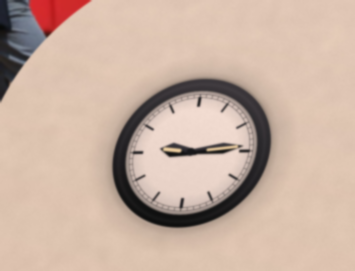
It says 9.14
